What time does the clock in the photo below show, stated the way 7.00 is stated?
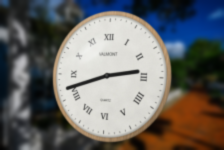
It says 2.42
